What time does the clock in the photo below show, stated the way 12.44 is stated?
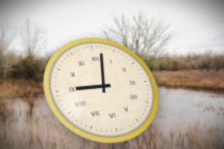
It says 9.02
